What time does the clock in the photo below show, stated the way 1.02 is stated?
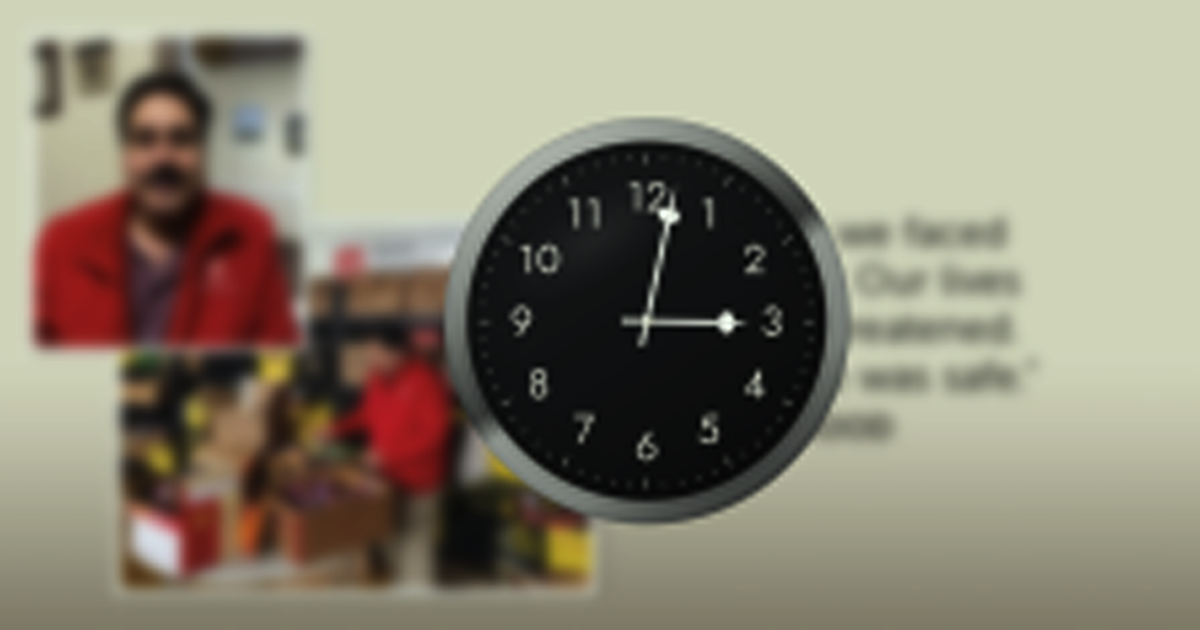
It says 3.02
